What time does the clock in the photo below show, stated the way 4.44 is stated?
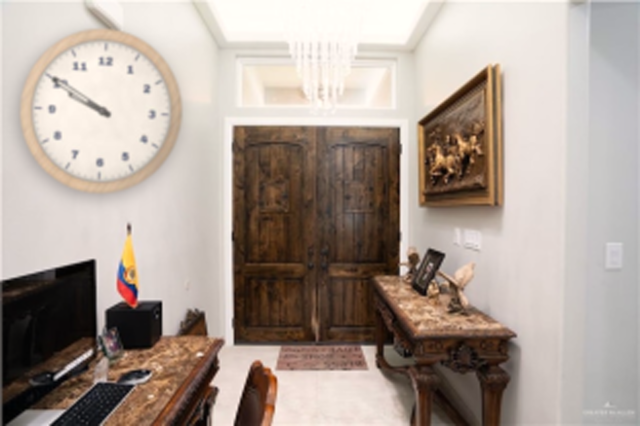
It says 9.50
